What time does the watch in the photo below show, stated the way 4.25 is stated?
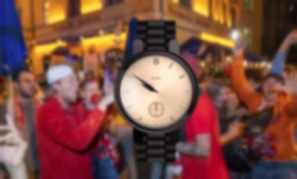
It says 9.51
